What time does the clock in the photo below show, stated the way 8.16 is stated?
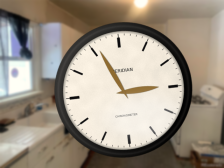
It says 2.56
